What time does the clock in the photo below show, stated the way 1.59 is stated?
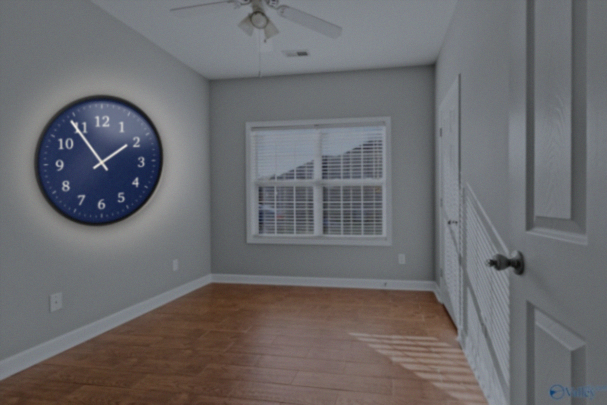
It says 1.54
